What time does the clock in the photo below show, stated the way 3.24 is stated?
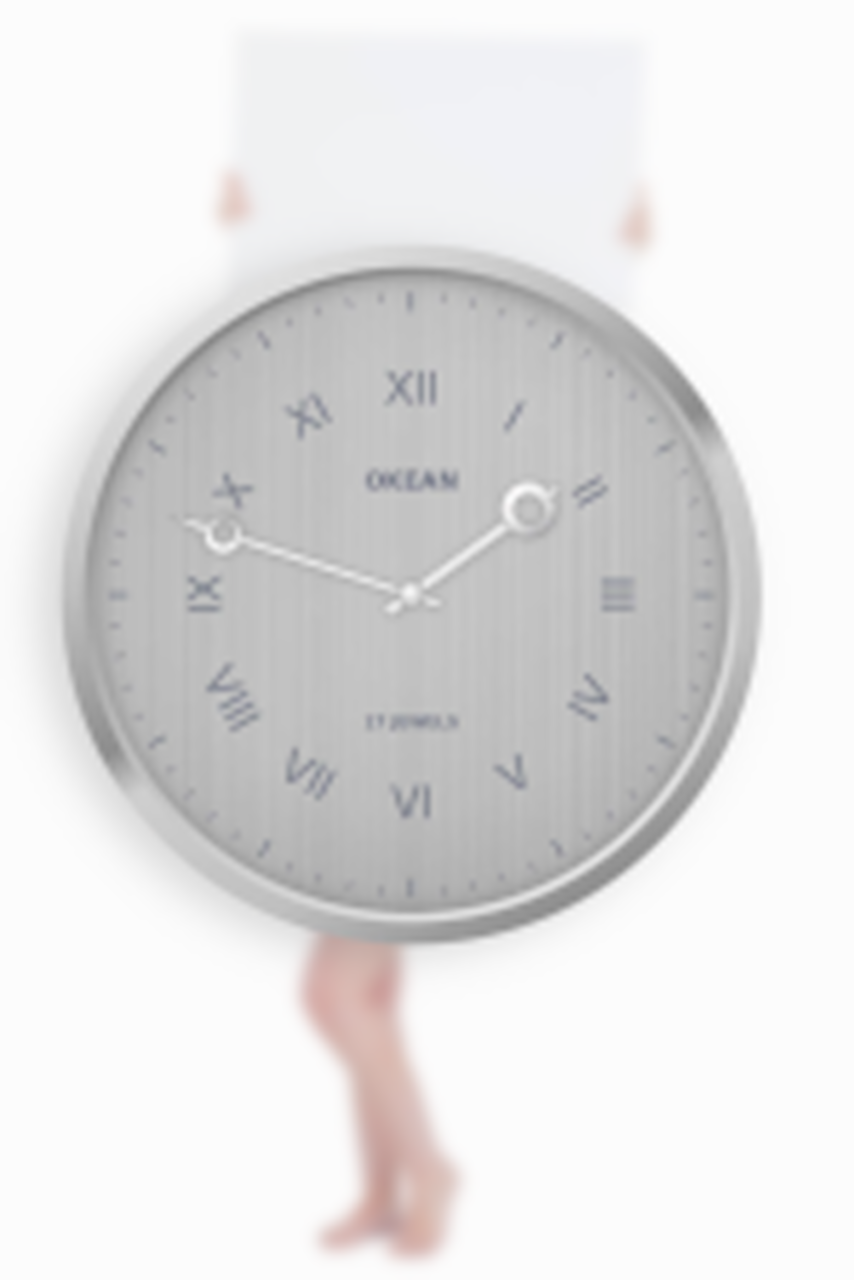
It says 1.48
